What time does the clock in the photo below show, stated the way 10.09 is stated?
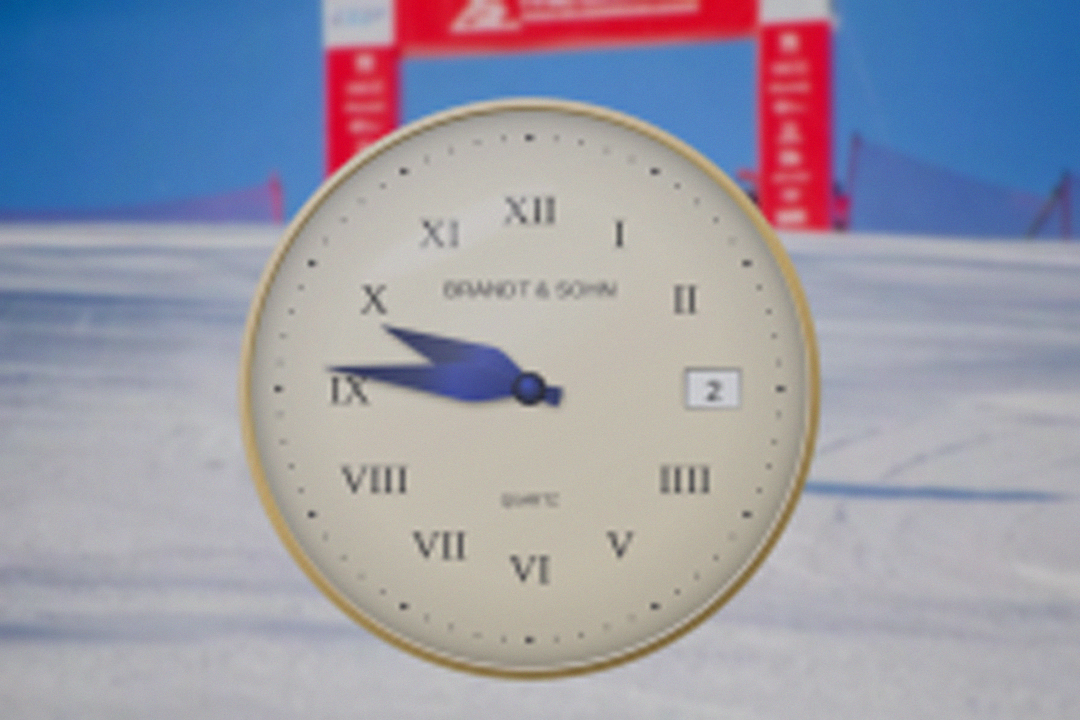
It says 9.46
